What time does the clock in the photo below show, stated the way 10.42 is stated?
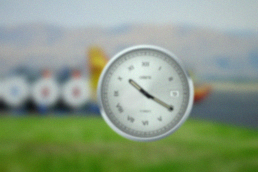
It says 10.20
